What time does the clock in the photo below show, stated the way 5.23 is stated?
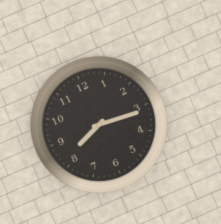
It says 8.16
